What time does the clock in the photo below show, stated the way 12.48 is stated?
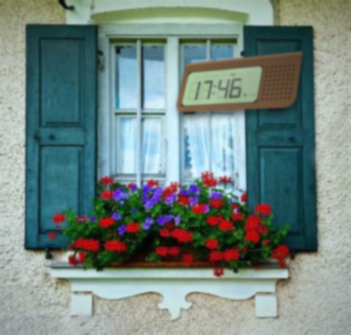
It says 17.46
